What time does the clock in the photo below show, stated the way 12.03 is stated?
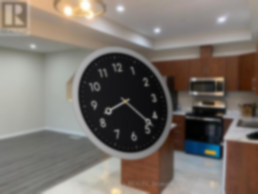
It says 8.23
